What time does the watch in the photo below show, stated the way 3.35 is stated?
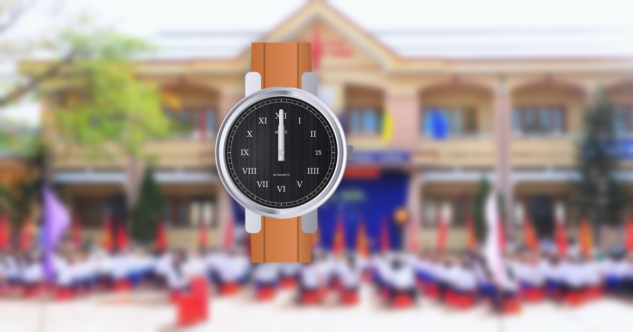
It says 12.00
